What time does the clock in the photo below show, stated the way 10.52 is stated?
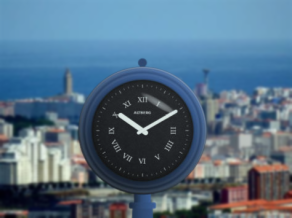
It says 10.10
